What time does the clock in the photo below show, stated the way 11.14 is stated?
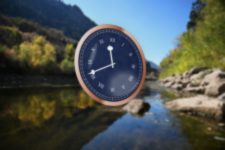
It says 11.41
